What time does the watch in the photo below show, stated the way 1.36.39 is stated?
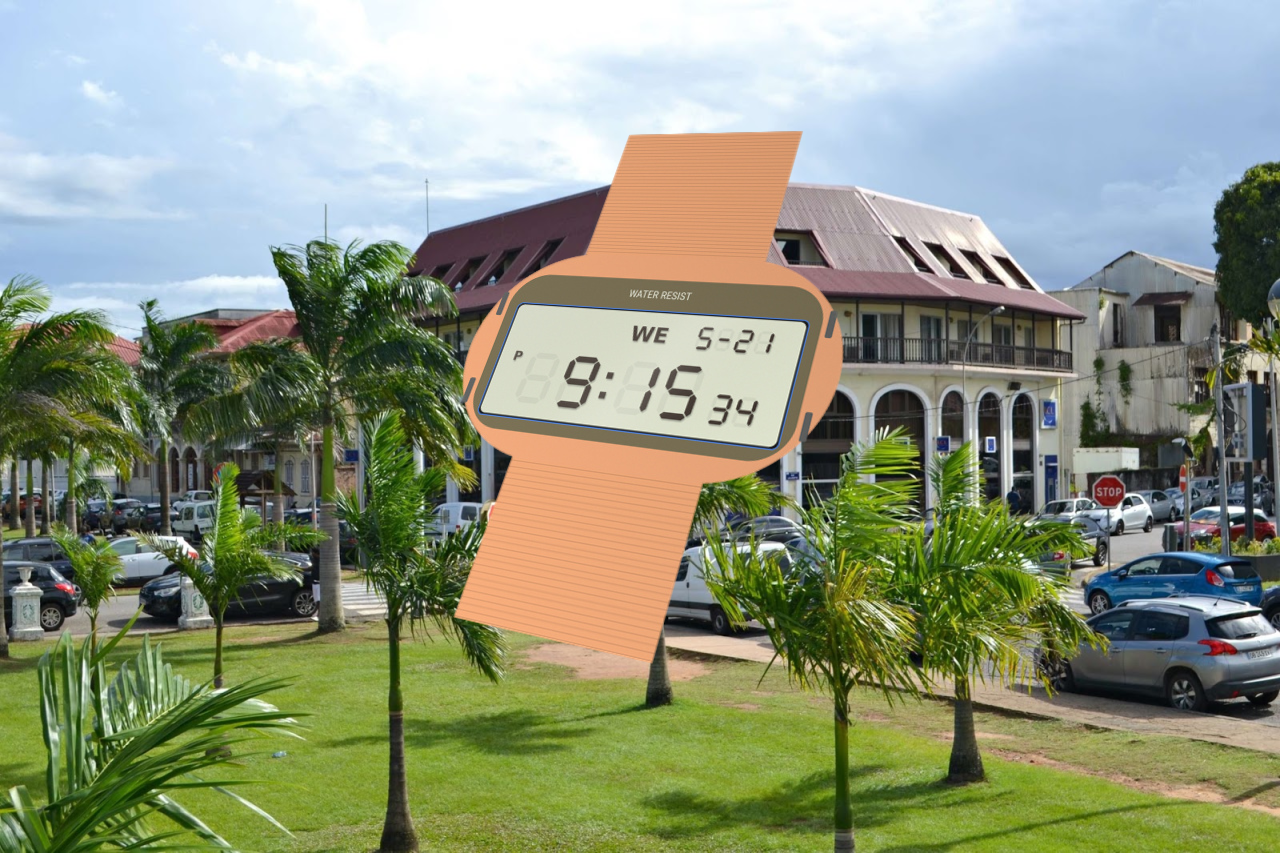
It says 9.15.34
